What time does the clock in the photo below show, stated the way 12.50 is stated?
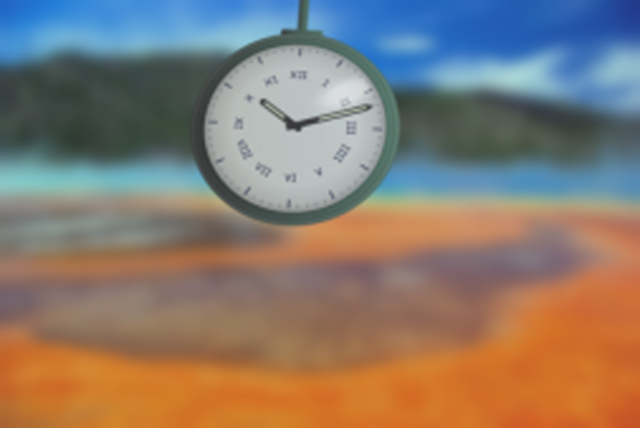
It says 10.12
